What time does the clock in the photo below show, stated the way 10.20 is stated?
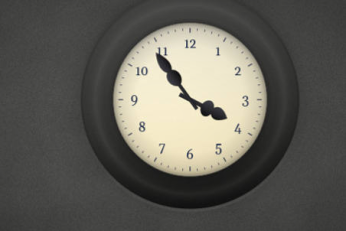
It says 3.54
